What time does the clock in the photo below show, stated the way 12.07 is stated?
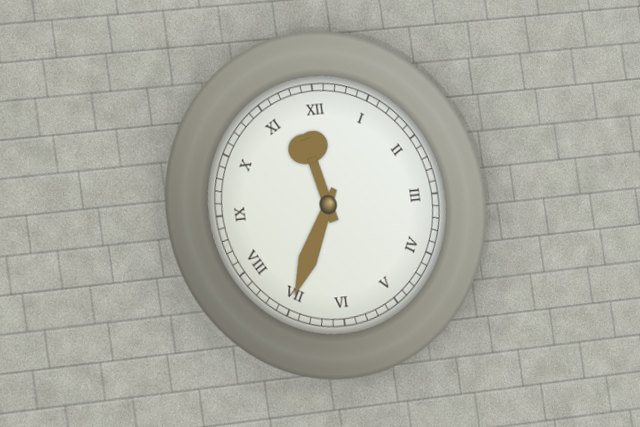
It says 11.35
